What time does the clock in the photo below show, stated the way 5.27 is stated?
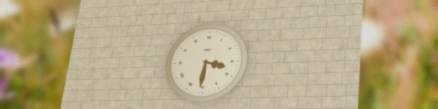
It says 3.31
